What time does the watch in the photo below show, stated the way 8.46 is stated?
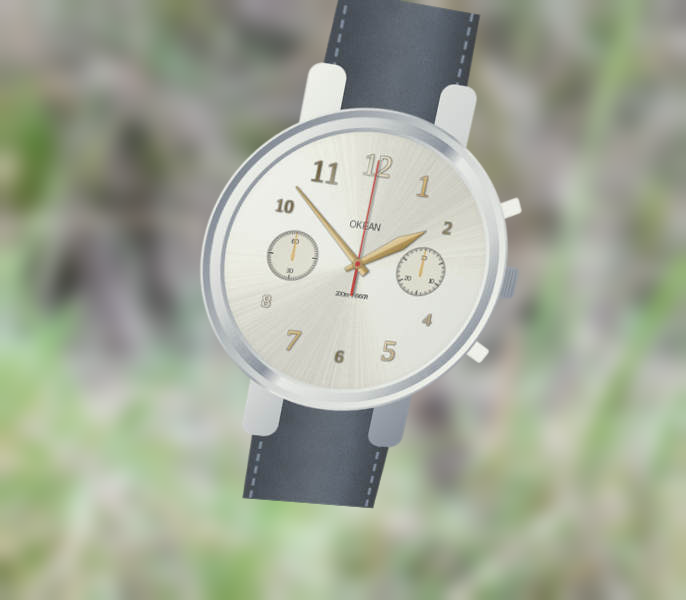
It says 1.52
